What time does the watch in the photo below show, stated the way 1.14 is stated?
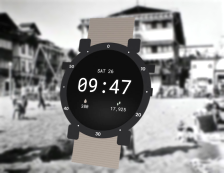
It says 9.47
